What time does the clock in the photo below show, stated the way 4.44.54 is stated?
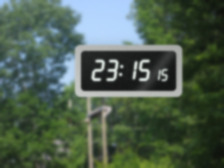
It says 23.15.15
